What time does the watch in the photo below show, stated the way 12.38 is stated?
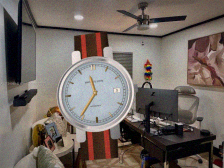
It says 11.36
